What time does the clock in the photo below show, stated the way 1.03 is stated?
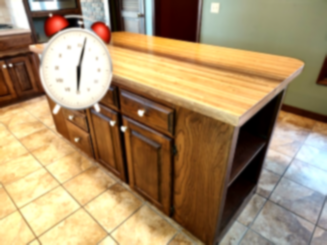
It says 6.02
